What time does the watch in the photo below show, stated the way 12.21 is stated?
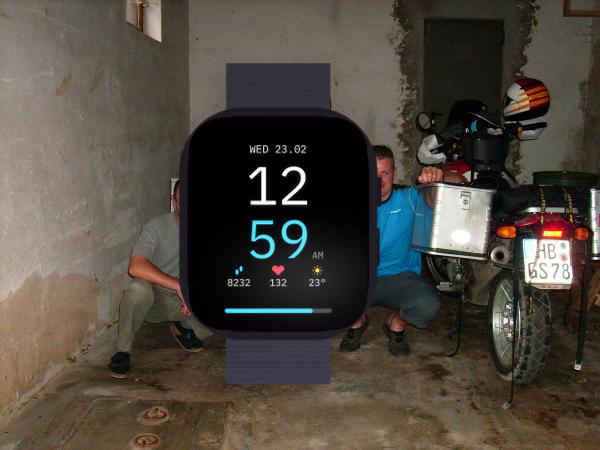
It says 12.59
